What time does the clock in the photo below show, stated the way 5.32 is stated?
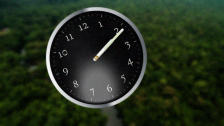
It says 2.11
